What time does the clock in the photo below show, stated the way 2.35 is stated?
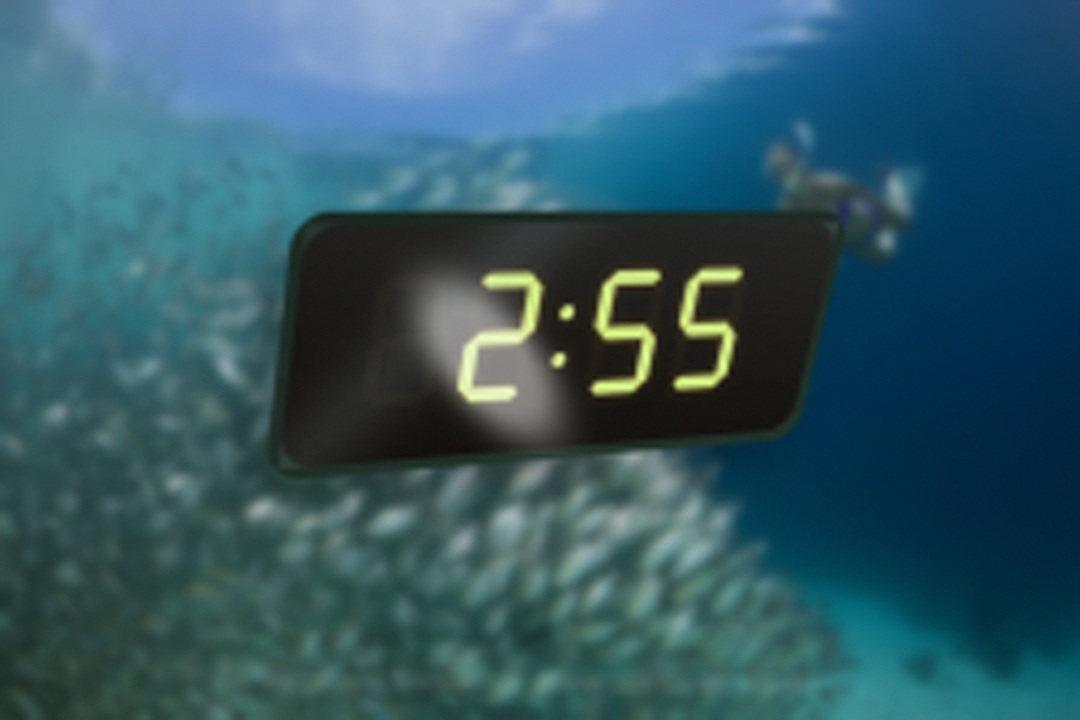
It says 2.55
